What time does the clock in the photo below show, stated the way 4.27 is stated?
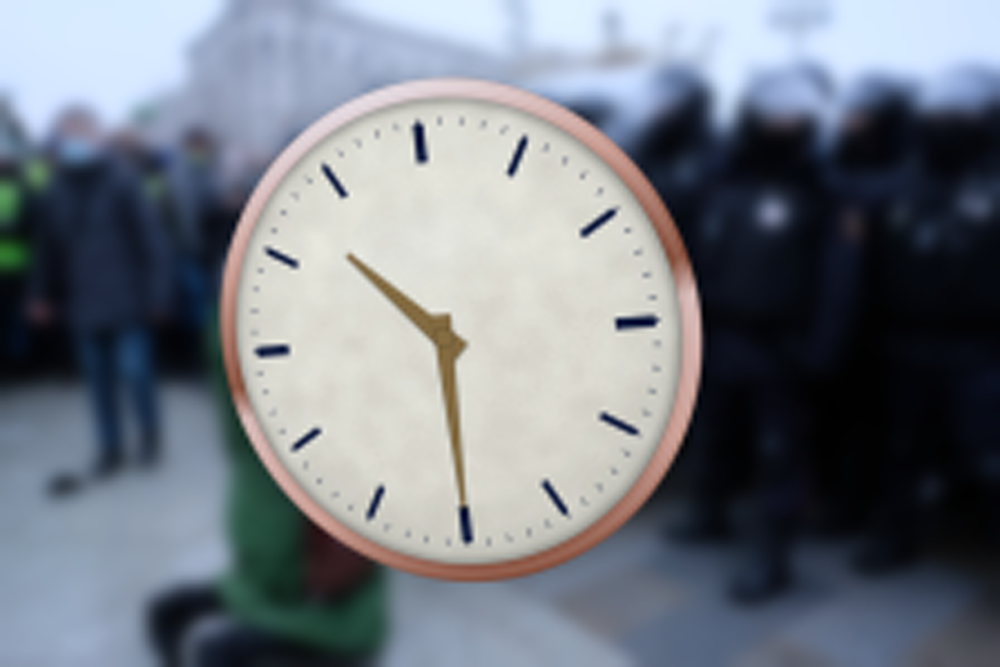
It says 10.30
